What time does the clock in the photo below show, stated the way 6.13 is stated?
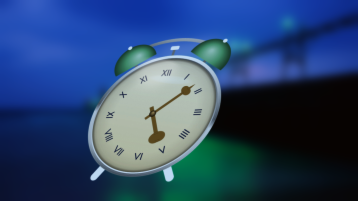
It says 5.08
